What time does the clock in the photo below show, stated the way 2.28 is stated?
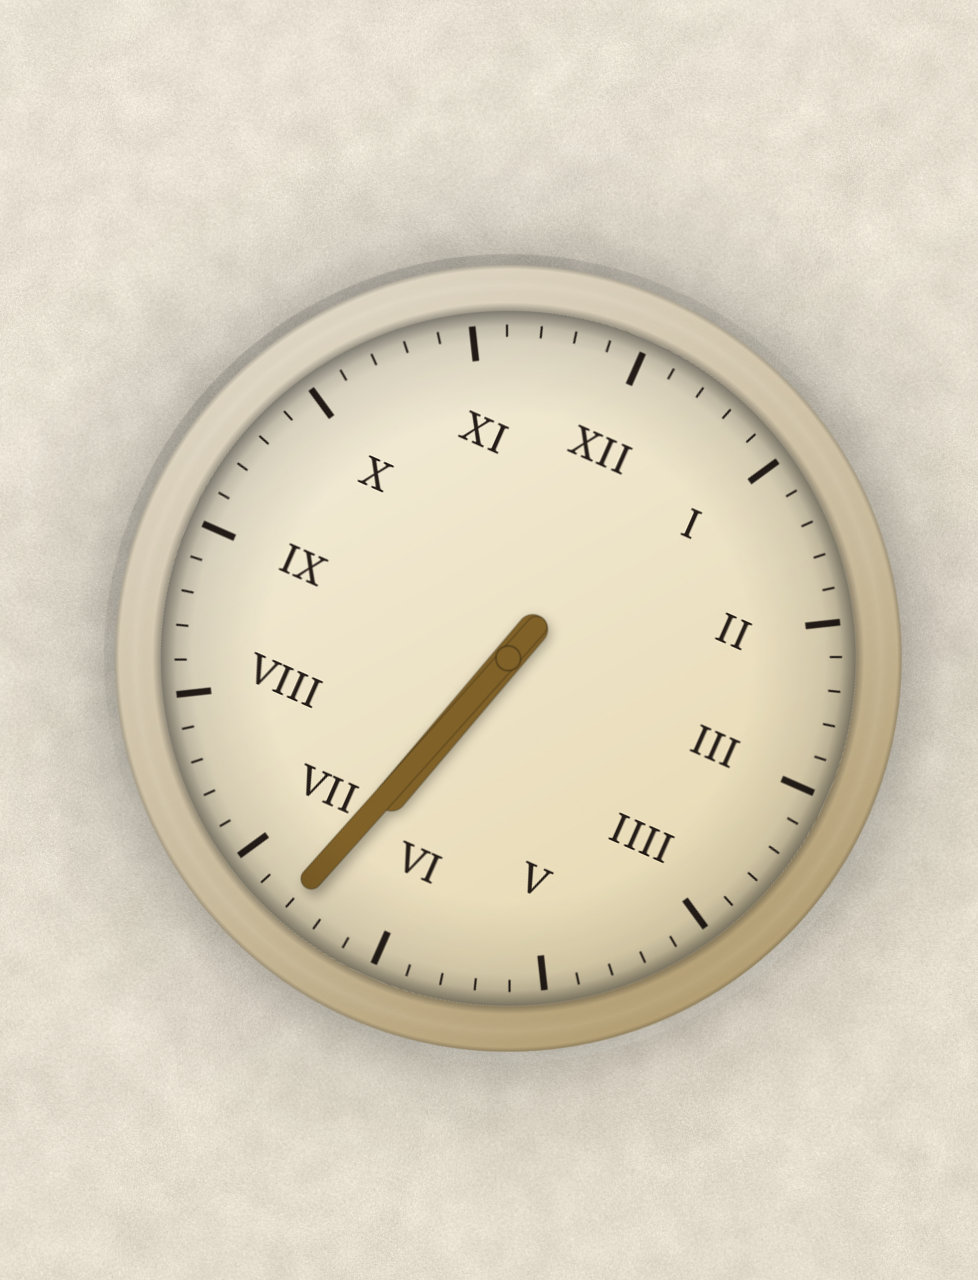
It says 6.33
